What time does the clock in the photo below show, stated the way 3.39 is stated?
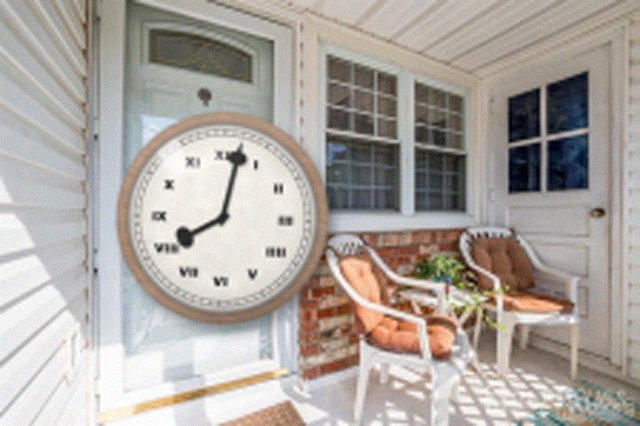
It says 8.02
